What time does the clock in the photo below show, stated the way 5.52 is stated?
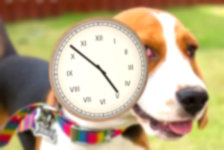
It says 4.52
